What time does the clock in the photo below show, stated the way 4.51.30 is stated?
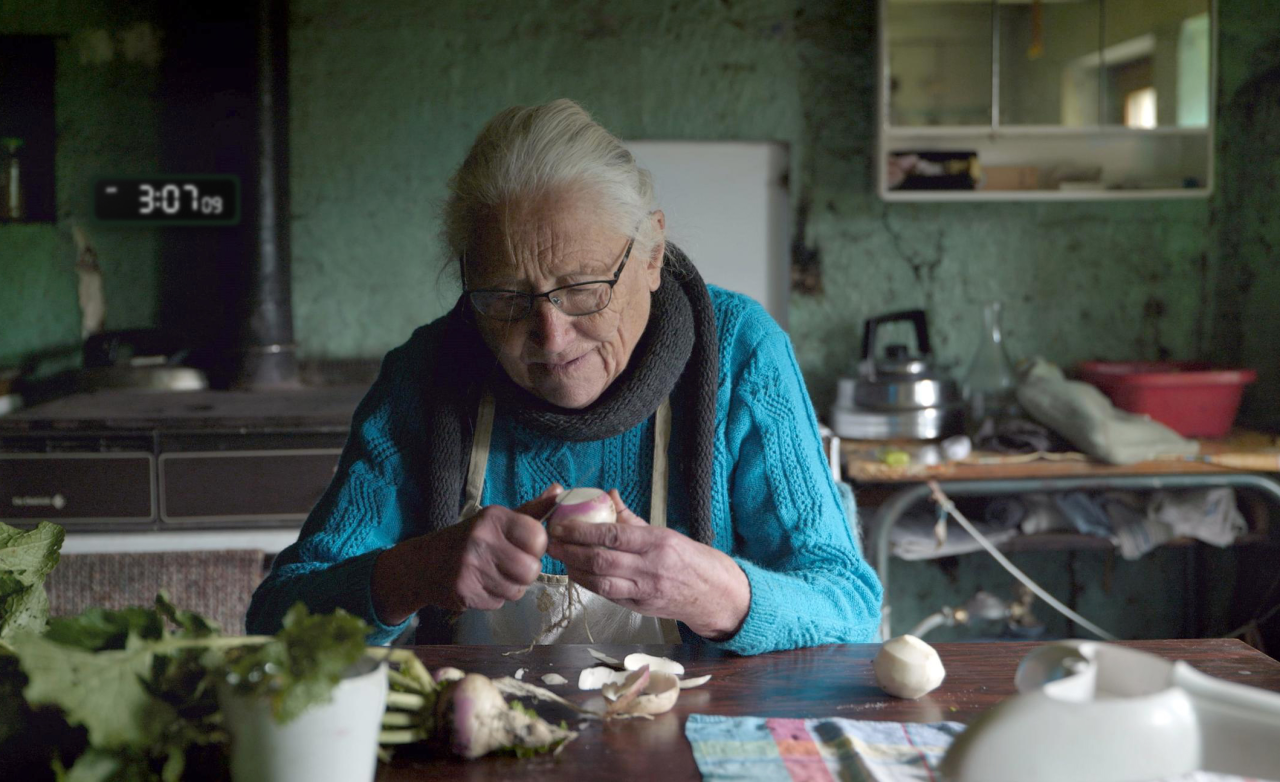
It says 3.07.09
